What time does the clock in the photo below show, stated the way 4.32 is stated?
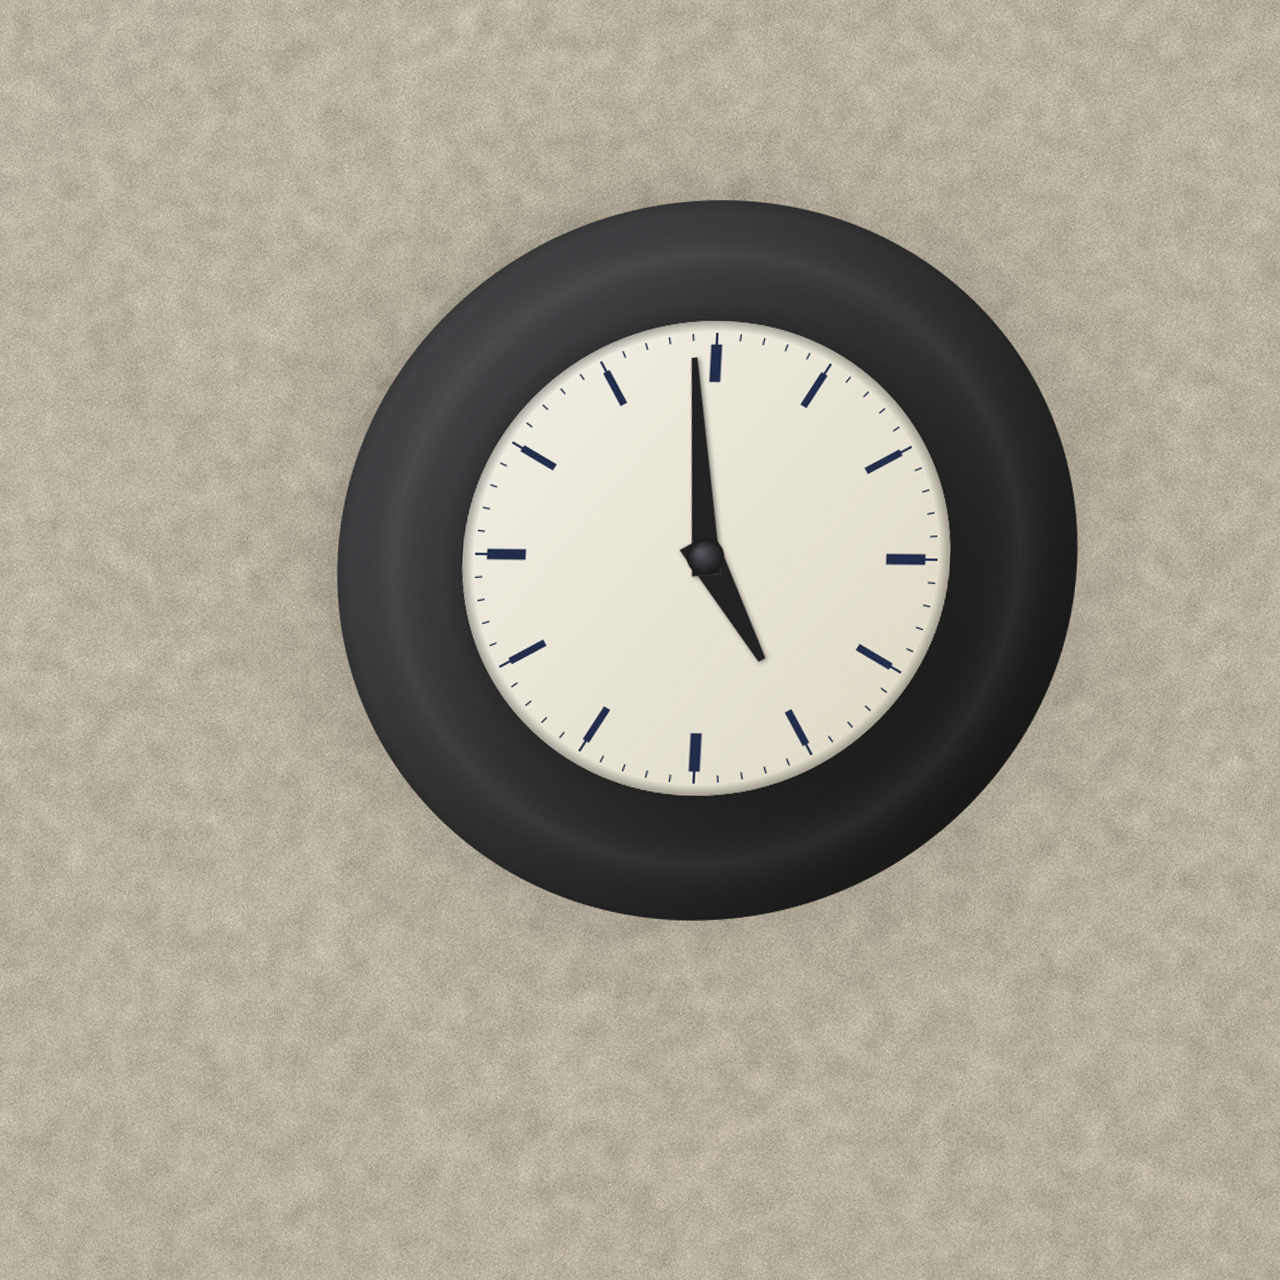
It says 4.59
